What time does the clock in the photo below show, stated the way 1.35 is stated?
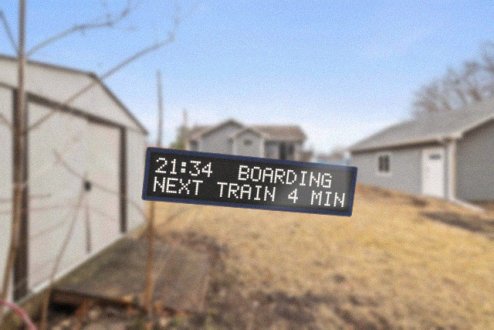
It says 21.34
